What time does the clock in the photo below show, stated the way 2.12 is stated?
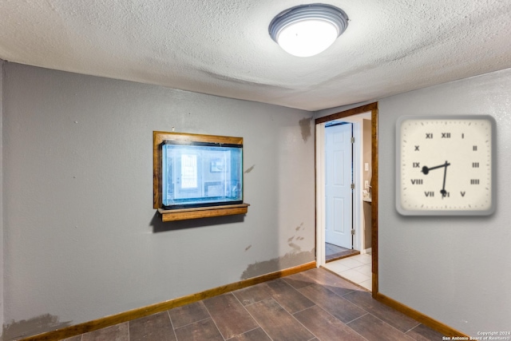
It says 8.31
